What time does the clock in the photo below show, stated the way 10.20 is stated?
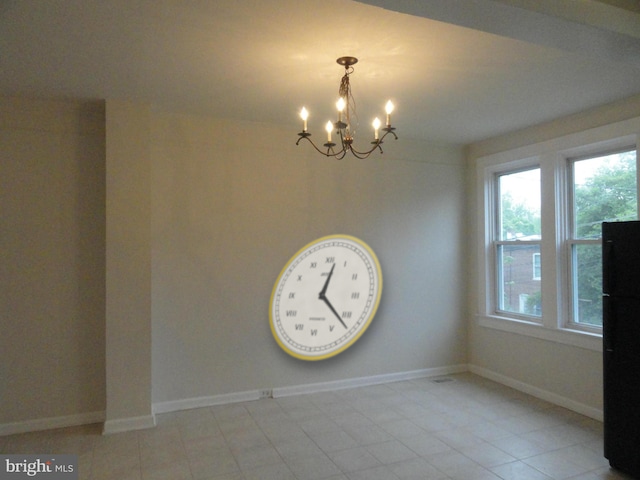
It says 12.22
